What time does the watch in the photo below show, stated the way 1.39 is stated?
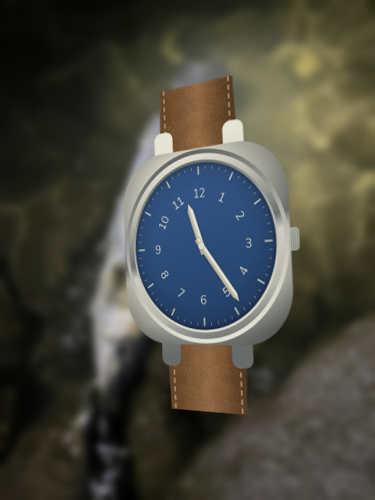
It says 11.24
